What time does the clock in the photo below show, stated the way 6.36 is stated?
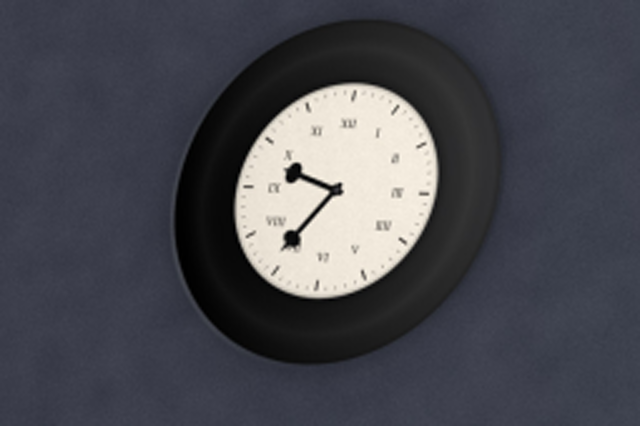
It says 9.36
